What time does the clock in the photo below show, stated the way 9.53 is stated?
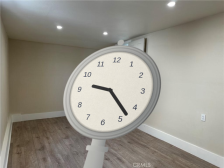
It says 9.23
